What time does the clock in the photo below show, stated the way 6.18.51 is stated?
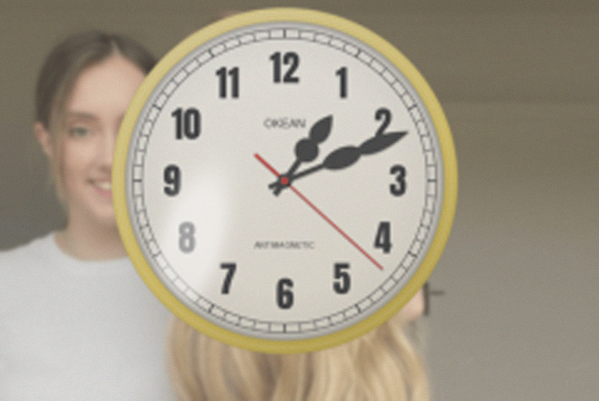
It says 1.11.22
